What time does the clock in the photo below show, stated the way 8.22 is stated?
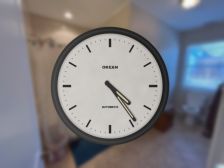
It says 4.24
